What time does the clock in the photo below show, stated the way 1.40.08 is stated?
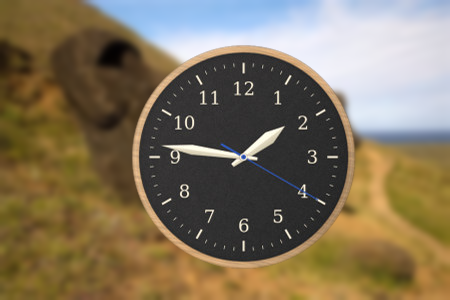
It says 1.46.20
